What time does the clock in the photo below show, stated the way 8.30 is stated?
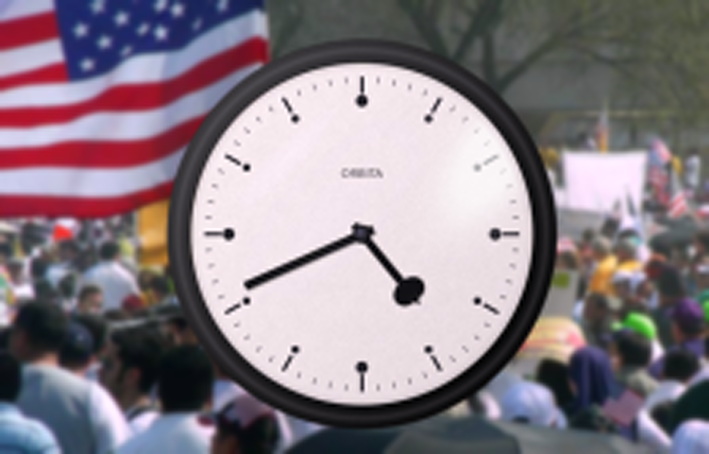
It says 4.41
